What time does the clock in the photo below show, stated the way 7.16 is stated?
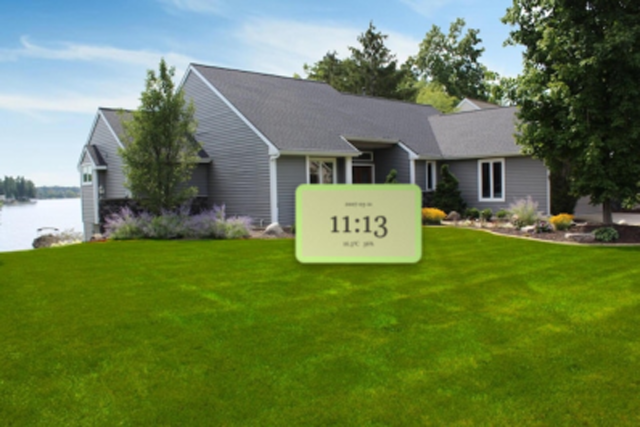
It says 11.13
